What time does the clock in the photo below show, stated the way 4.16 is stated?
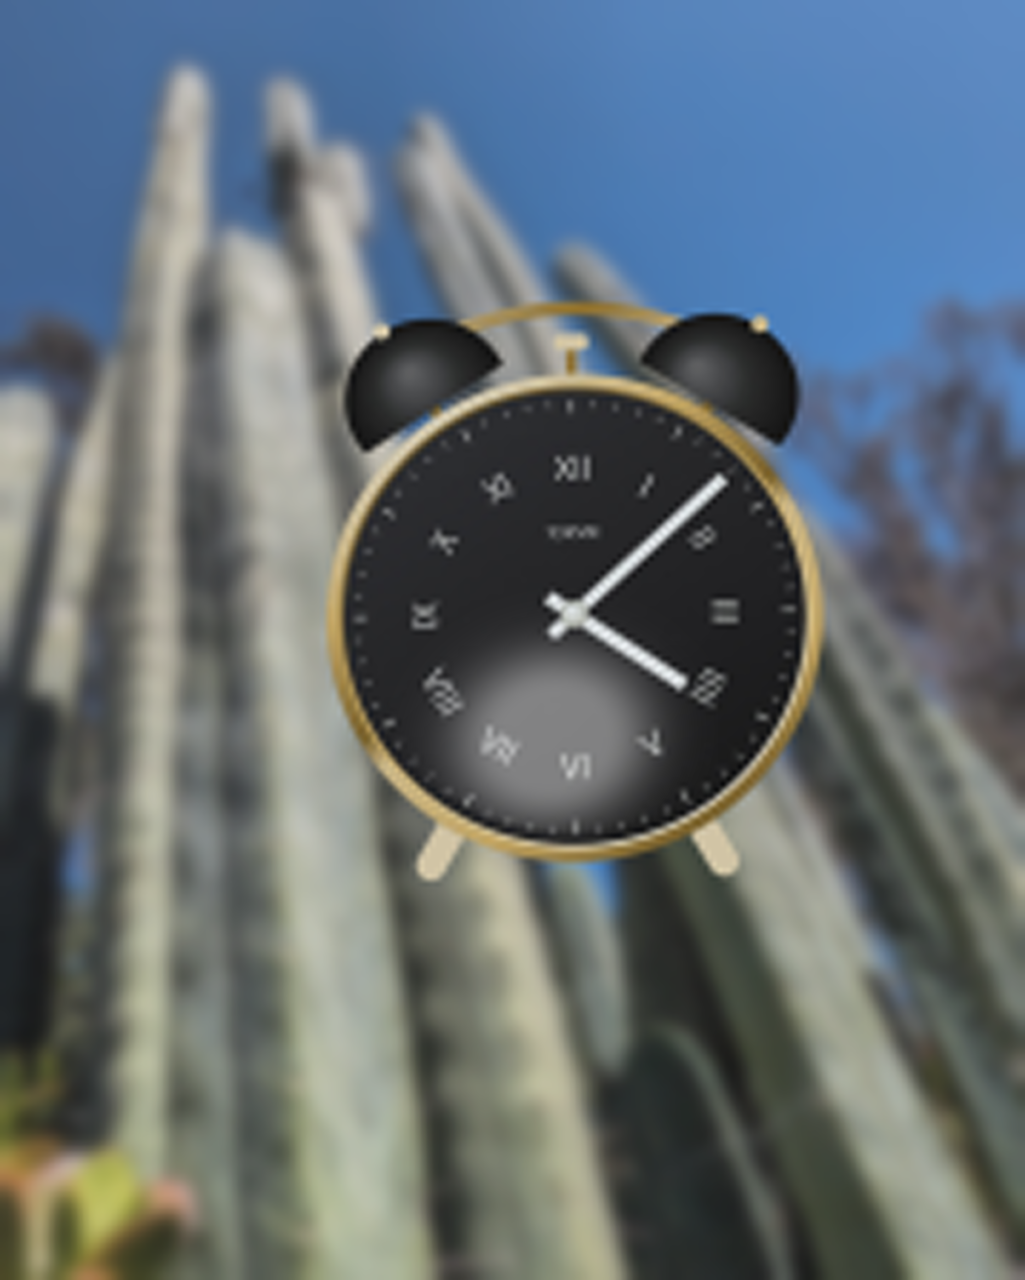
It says 4.08
